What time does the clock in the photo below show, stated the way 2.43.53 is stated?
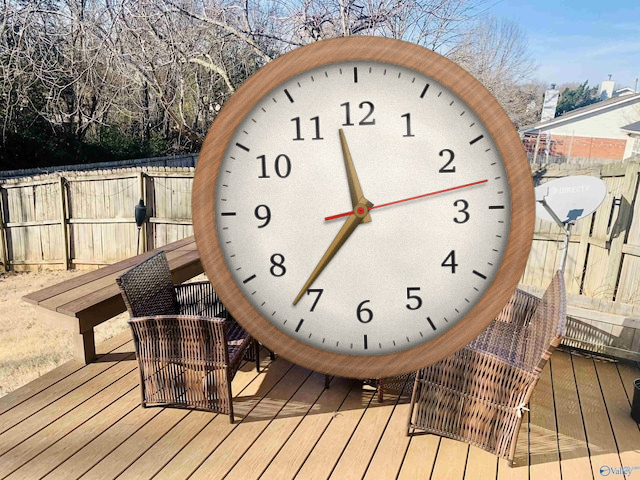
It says 11.36.13
